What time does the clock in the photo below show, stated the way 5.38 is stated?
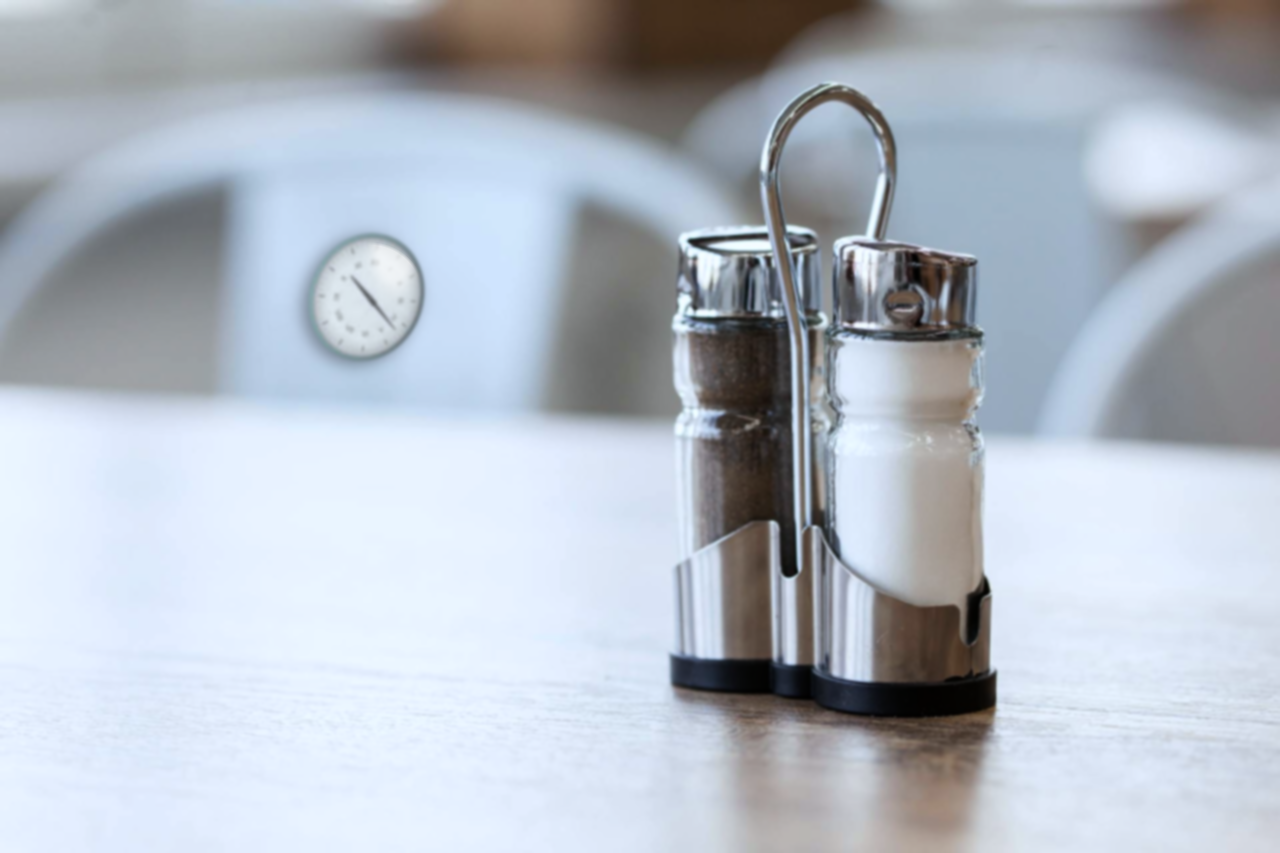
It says 10.22
